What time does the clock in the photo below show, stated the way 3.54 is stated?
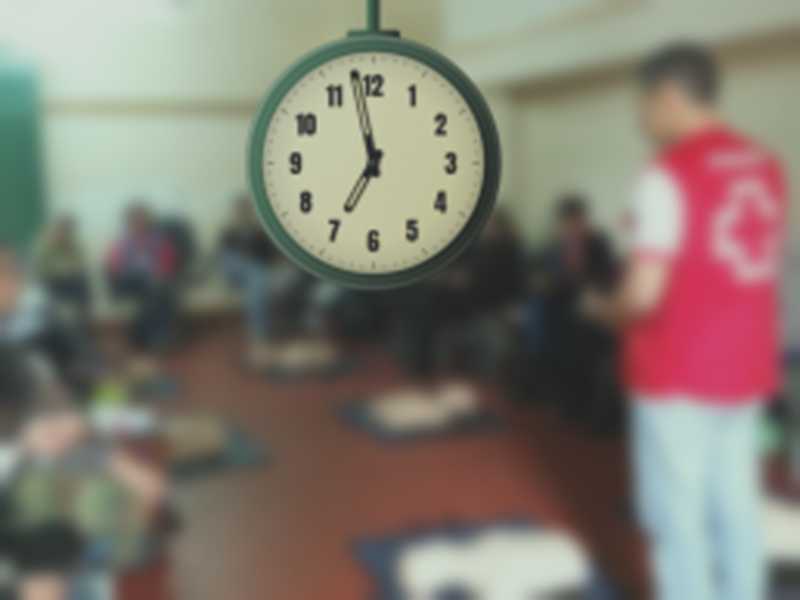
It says 6.58
